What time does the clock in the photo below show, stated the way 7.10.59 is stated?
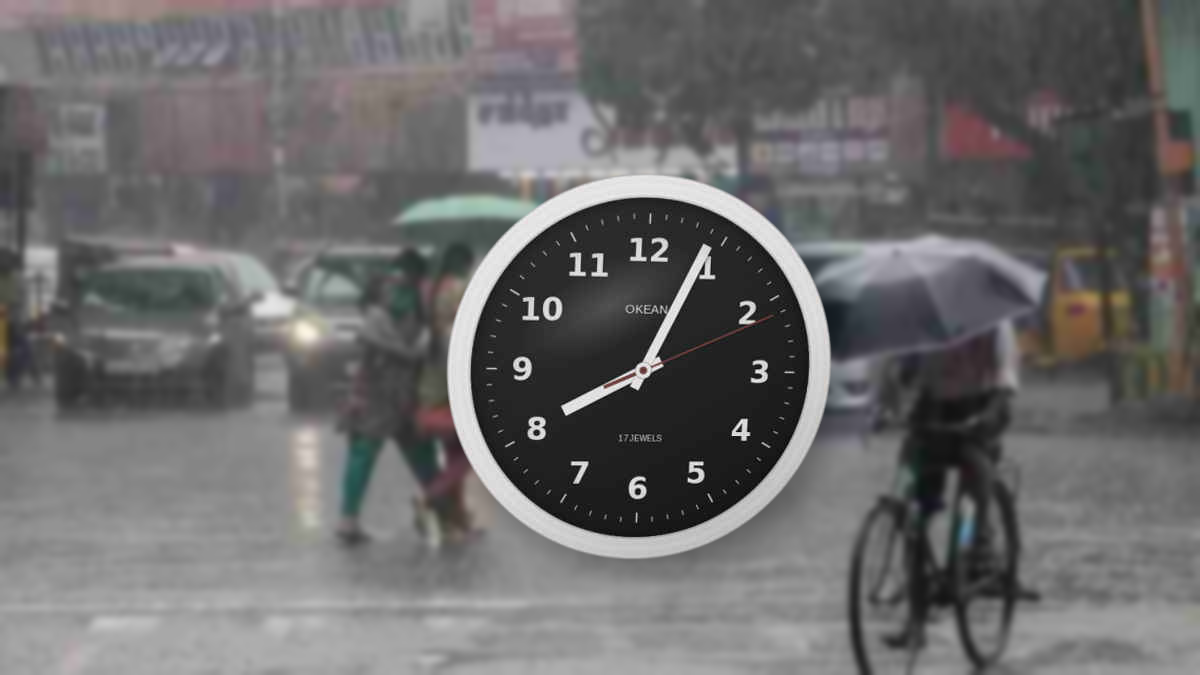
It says 8.04.11
